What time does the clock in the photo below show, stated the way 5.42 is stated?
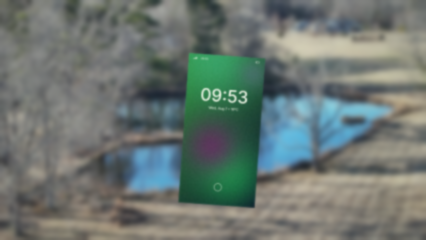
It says 9.53
